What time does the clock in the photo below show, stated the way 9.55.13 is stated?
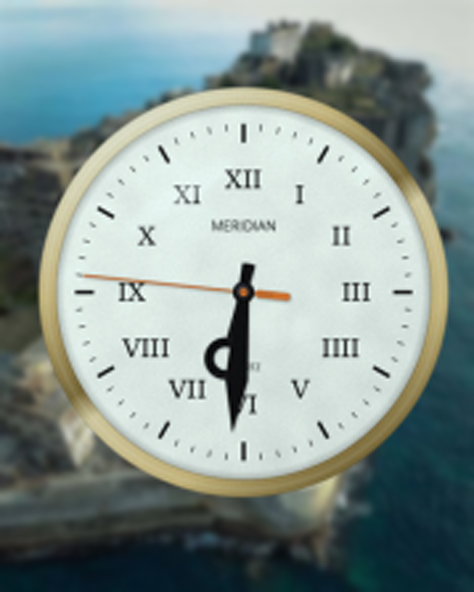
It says 6.30.46
